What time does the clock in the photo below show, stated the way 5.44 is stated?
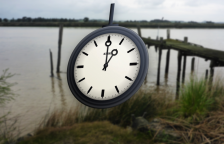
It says 1.00
